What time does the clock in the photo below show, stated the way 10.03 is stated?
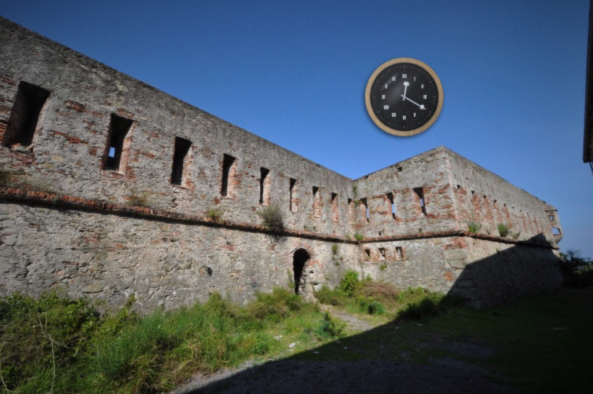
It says 12.20
